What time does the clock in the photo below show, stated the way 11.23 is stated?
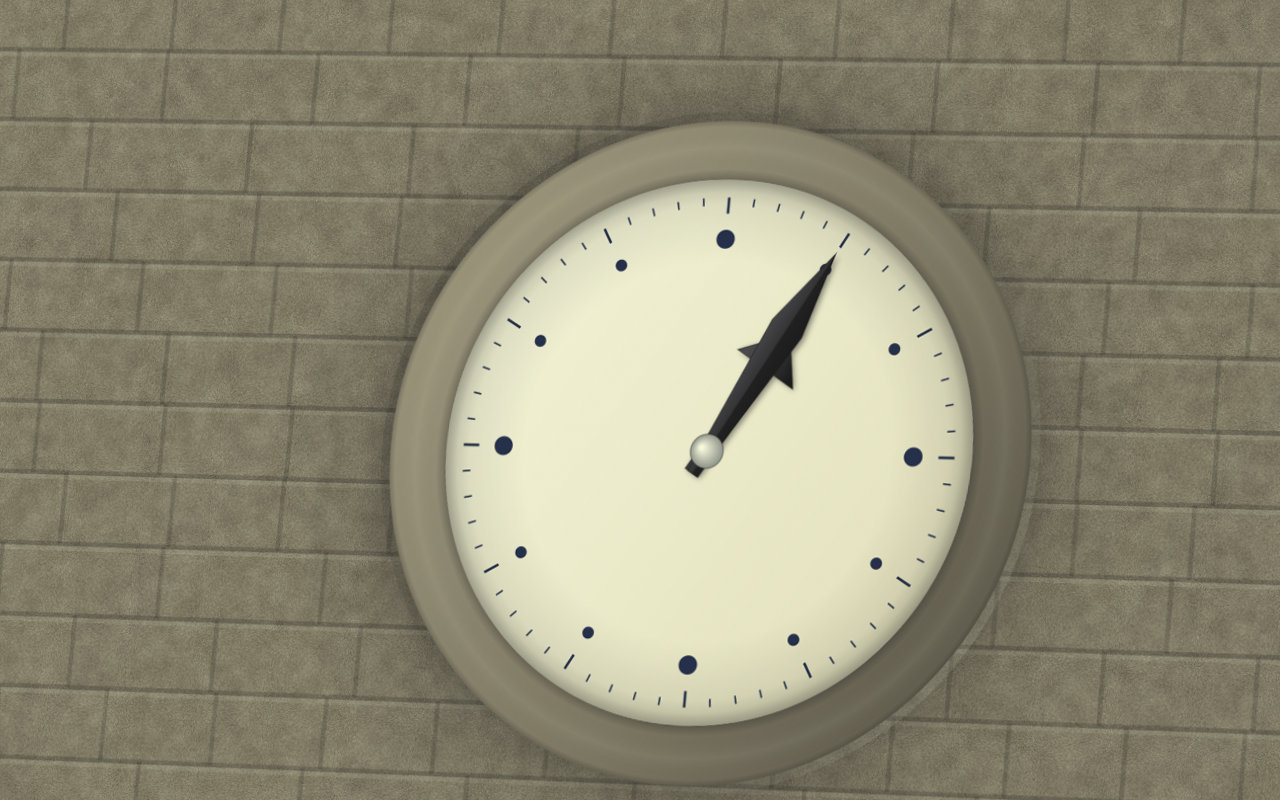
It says 1.05
